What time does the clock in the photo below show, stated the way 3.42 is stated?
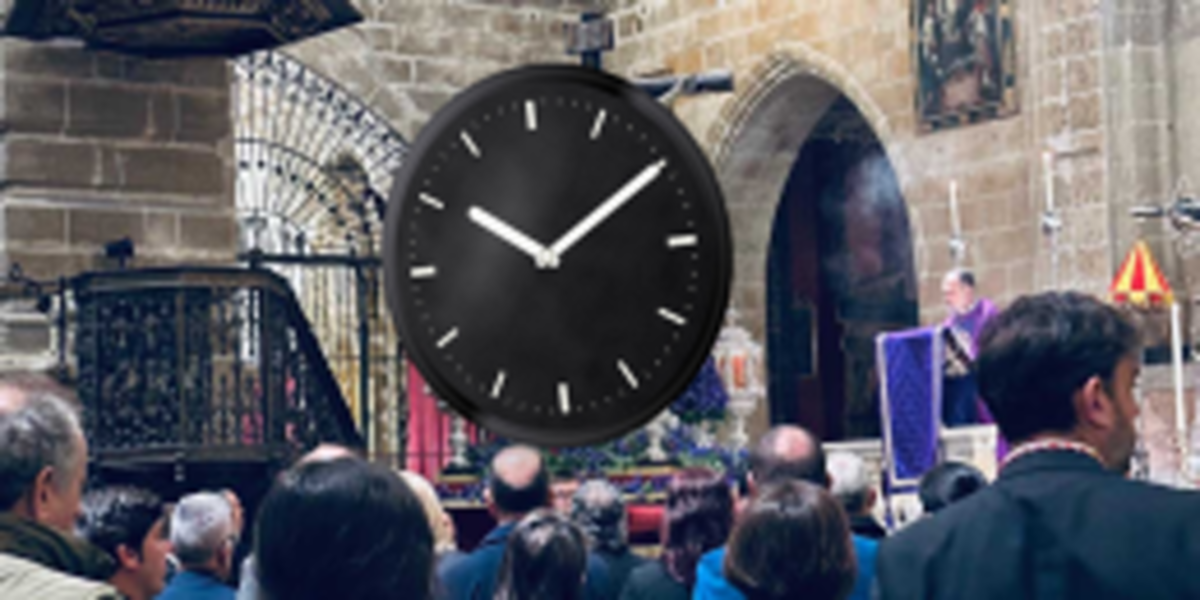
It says 10.10
